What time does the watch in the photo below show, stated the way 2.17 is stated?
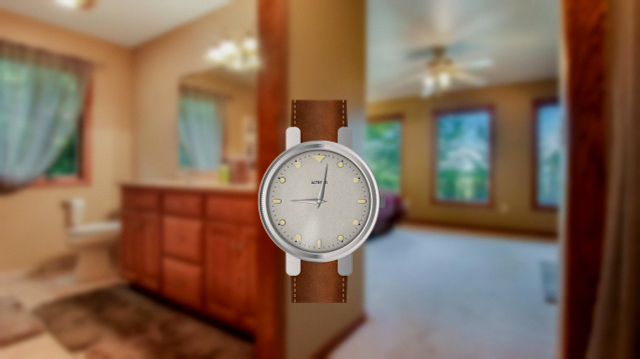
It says 9.02
